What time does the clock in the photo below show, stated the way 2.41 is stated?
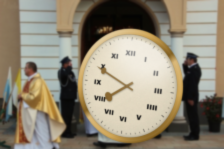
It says 7.49
